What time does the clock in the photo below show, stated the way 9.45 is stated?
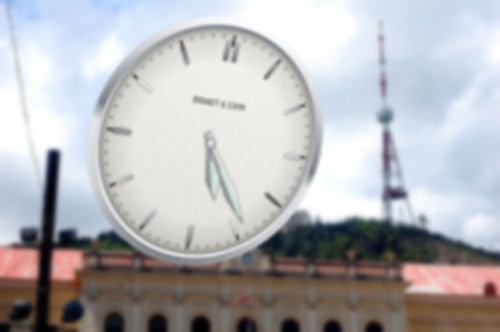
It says 5.24
